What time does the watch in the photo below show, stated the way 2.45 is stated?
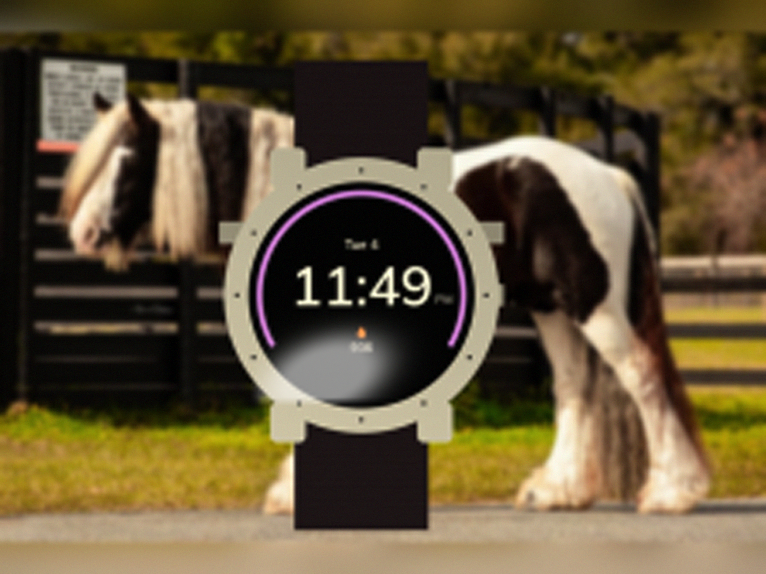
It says 11.49
